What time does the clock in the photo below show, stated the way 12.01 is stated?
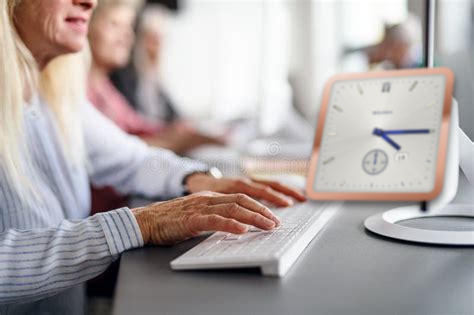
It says 4.15
